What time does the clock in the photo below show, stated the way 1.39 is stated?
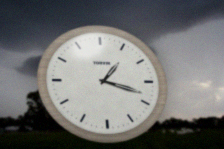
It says 1.18
